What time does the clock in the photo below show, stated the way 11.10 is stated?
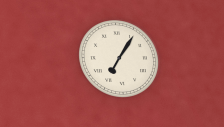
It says 7.06
